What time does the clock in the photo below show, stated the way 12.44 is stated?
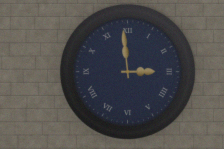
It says 2.59
